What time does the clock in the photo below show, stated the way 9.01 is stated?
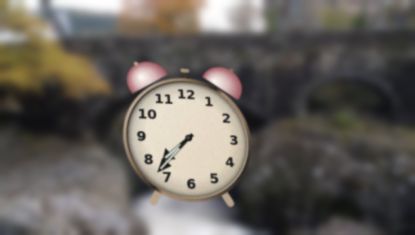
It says 7.37
